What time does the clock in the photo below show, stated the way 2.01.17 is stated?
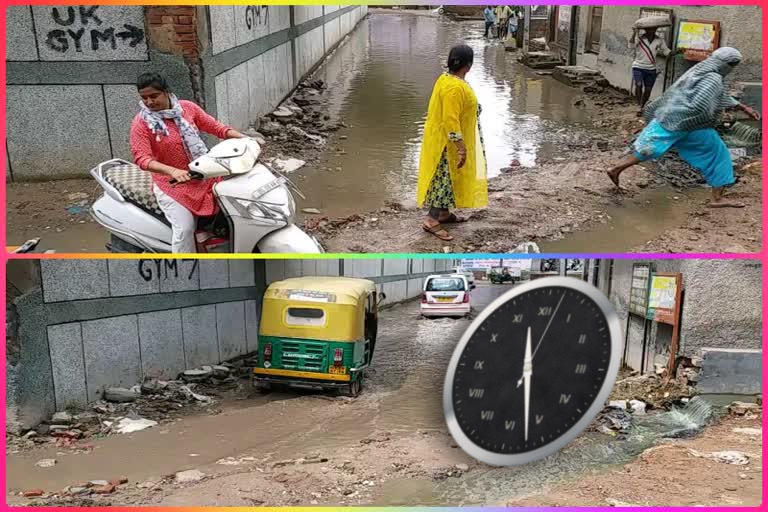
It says 11.27.02
